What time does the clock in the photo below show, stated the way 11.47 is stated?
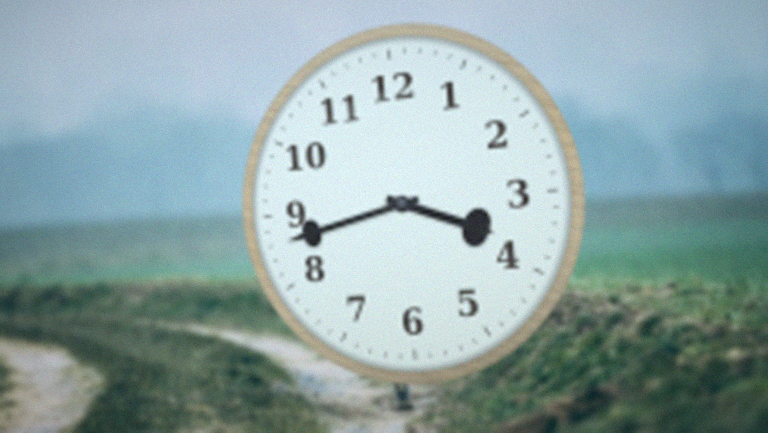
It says 3.43
